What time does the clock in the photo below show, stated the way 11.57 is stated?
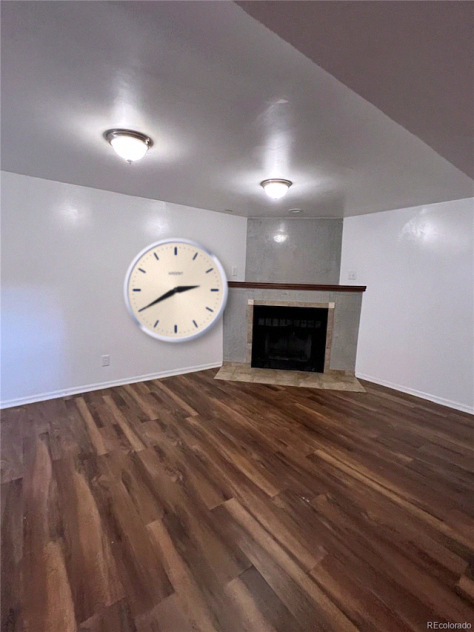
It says 2.40
